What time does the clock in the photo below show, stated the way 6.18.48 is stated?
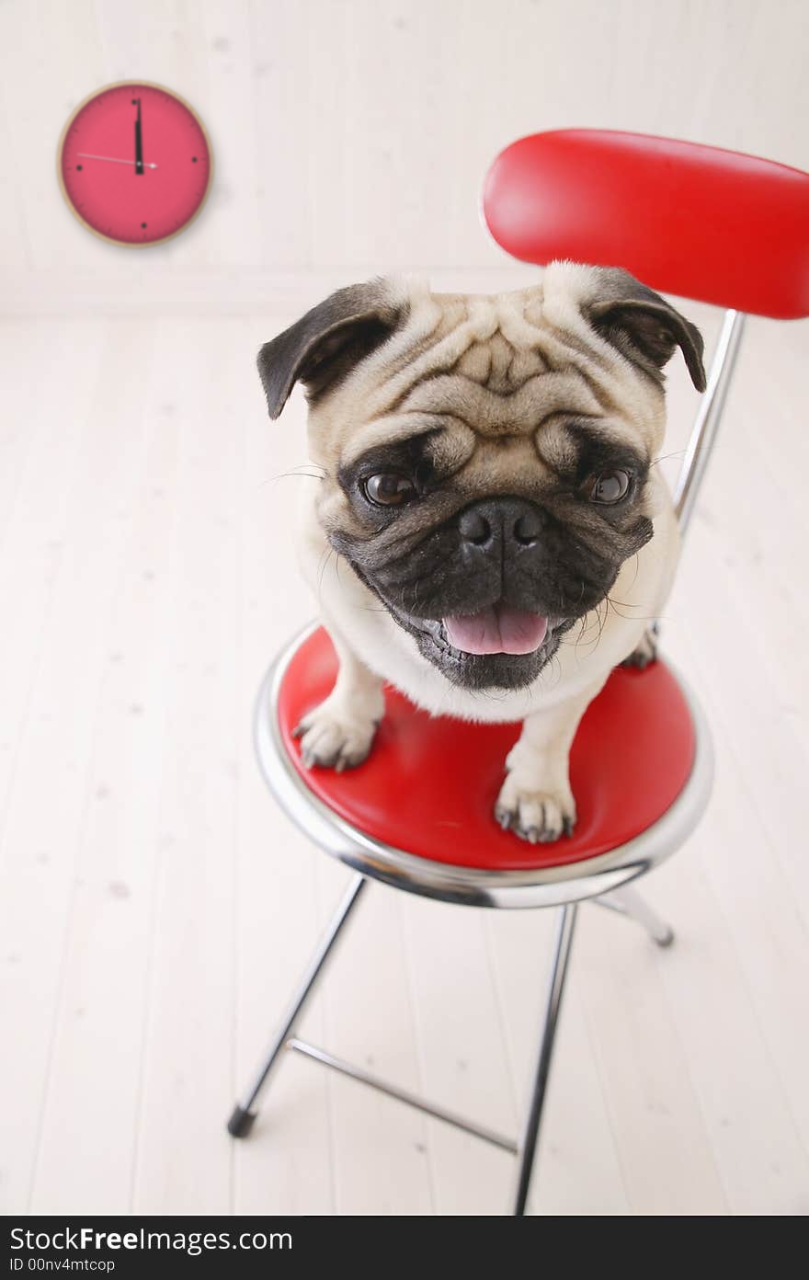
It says 12.00.47
